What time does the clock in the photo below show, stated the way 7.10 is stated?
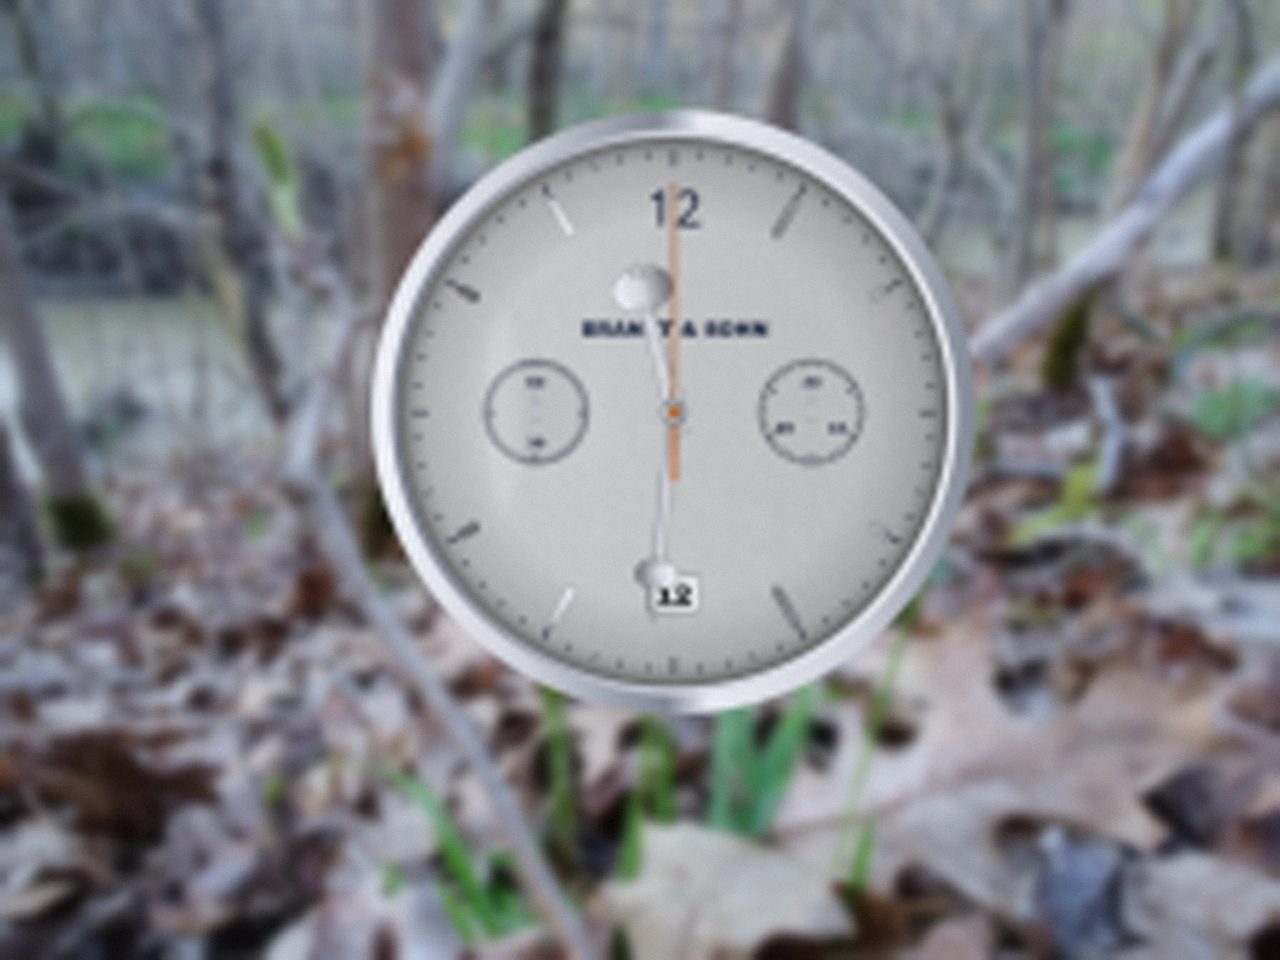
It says 11.31
